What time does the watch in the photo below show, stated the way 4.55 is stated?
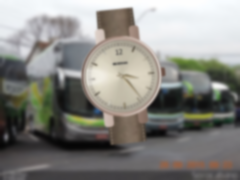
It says 3.24
